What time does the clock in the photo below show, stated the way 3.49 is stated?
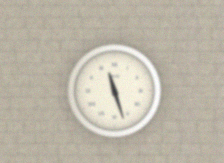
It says 11.27
